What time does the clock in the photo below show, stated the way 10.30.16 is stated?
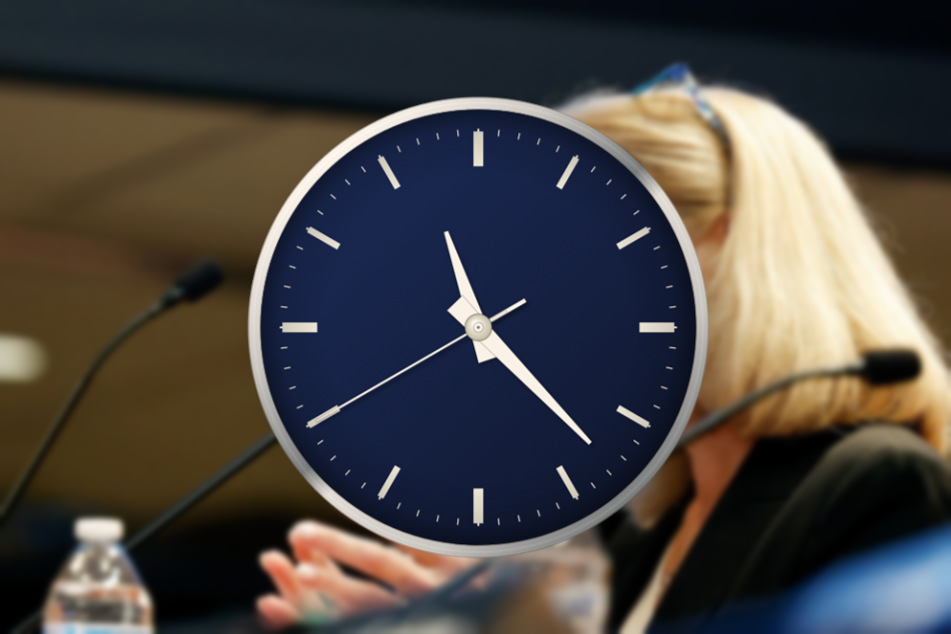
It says 11.22.40
